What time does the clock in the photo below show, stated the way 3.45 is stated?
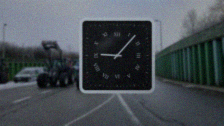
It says 9.07
